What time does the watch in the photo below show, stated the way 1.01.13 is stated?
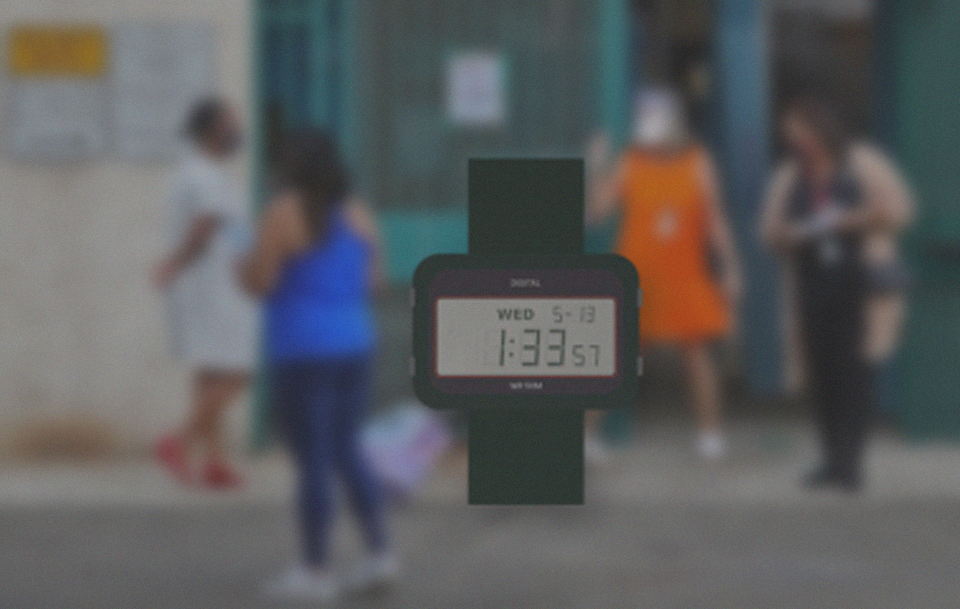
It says 1.33.57
